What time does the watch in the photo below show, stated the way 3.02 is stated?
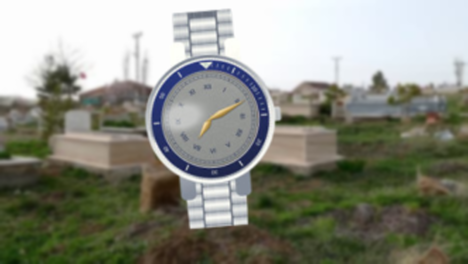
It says 7.11
